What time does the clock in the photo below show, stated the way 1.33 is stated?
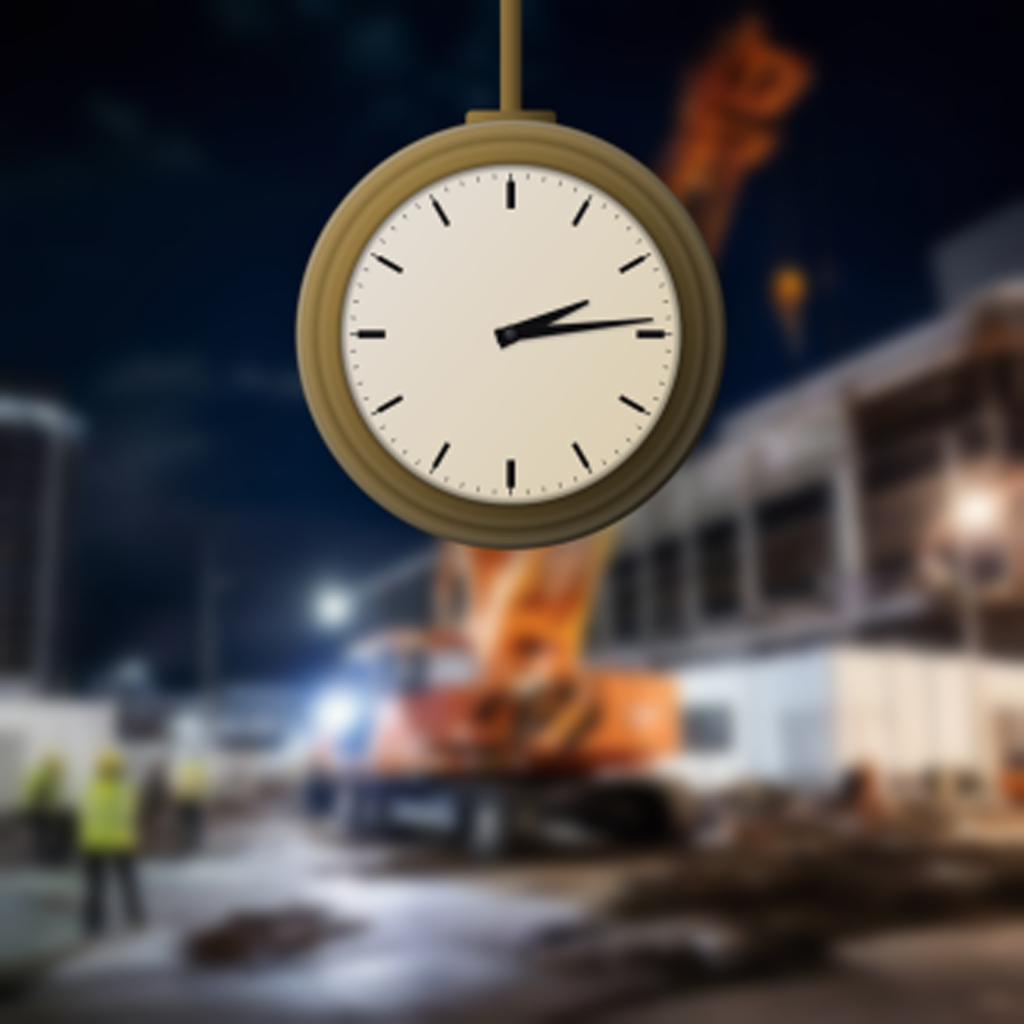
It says 2.14
